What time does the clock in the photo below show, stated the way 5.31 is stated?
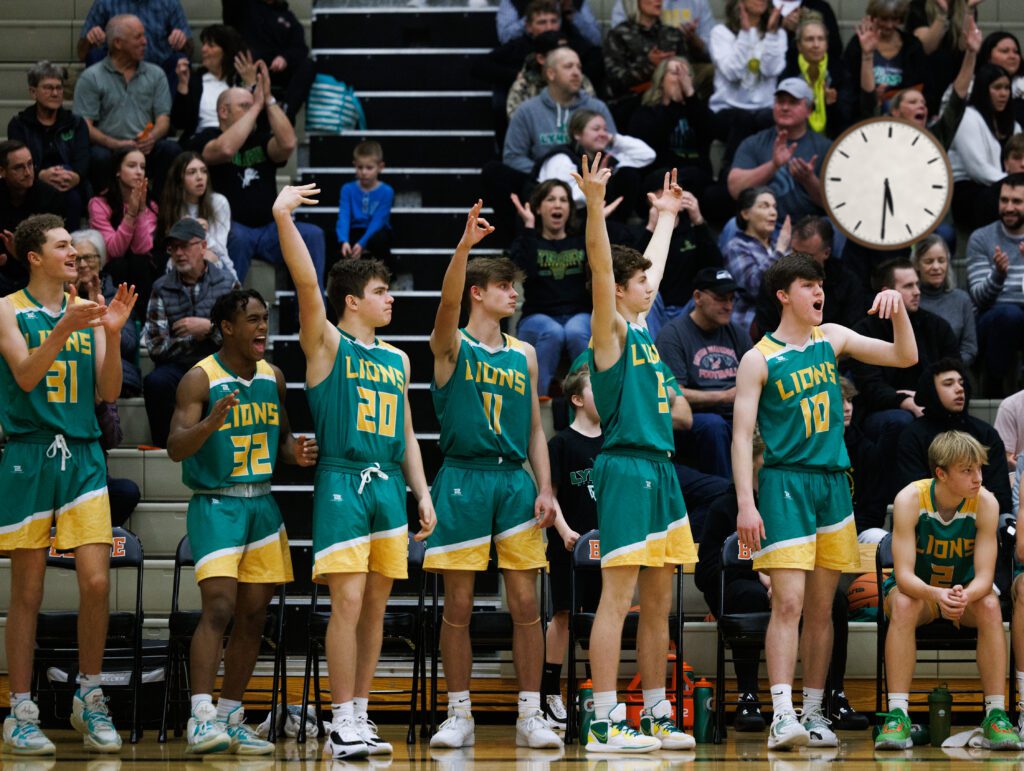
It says 5.30
